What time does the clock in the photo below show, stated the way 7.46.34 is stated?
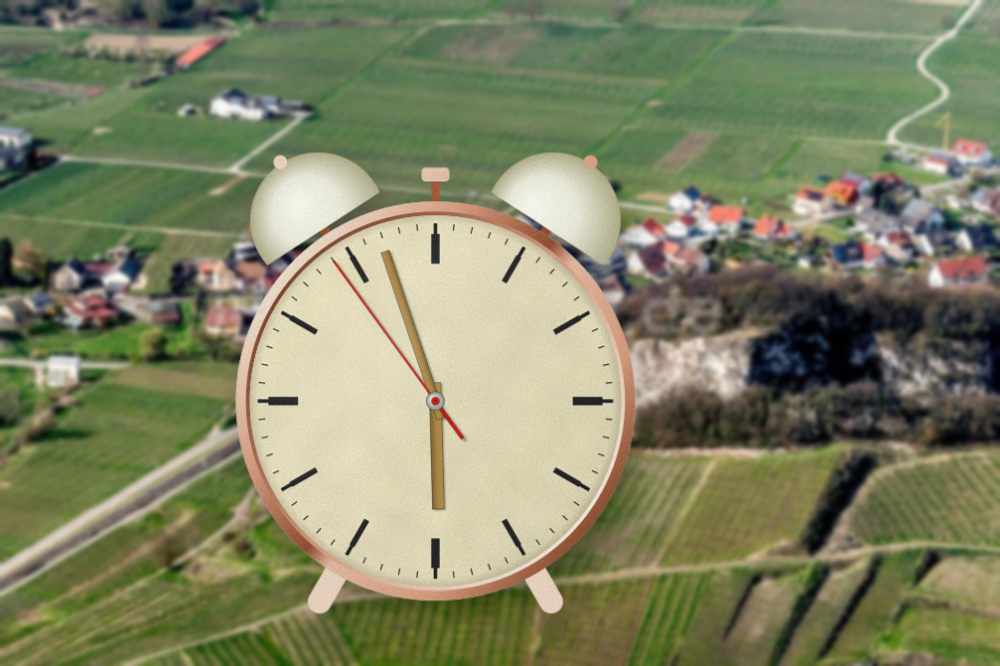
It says 5.56.54
